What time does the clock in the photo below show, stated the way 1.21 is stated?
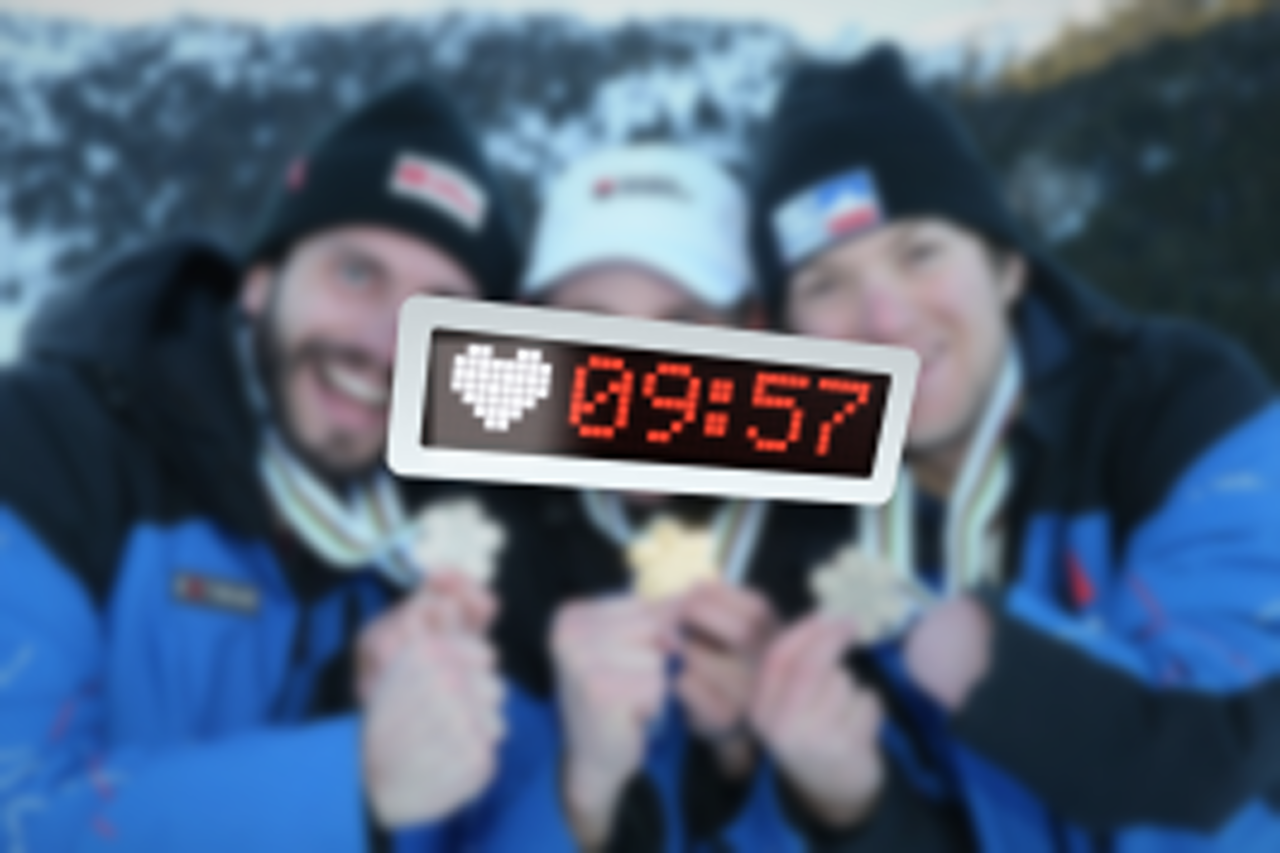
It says 9.57
